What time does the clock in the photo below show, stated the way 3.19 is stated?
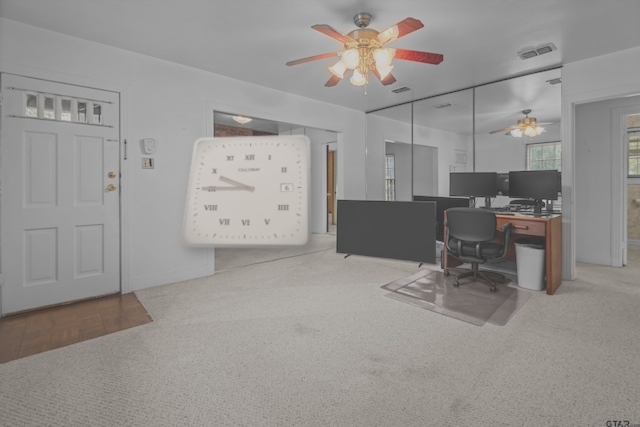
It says 9.45
